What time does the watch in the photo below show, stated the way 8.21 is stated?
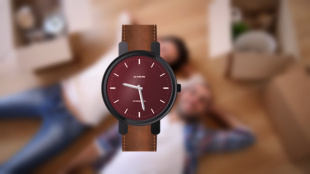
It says 9.28
